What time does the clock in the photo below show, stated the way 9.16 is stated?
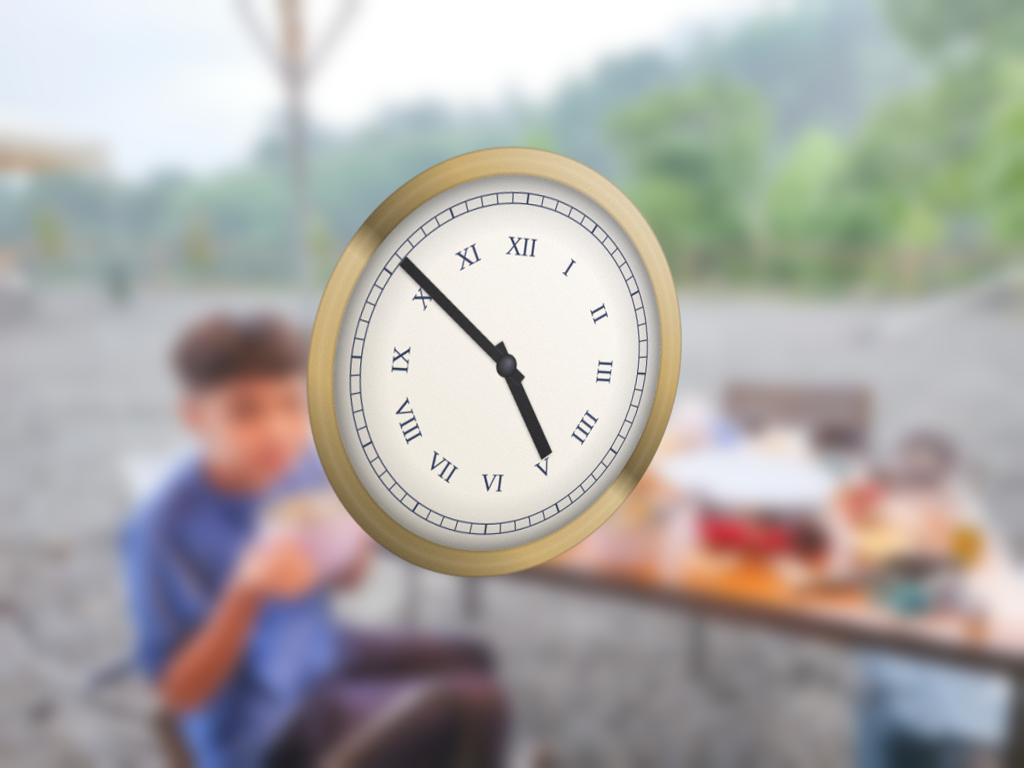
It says 4.51
